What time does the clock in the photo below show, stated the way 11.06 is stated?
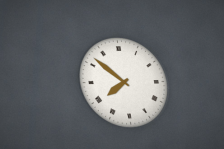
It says 7.52
